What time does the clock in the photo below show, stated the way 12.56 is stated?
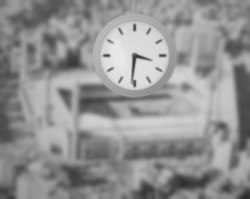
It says 3.31
